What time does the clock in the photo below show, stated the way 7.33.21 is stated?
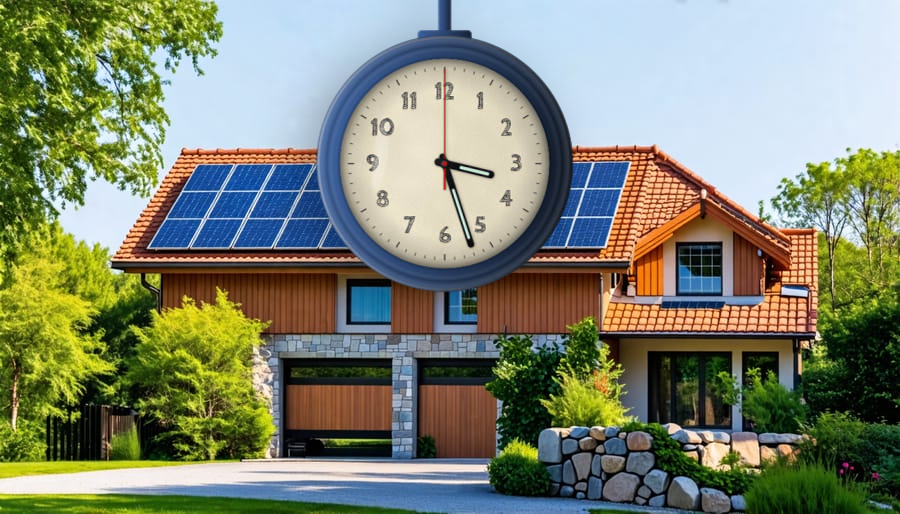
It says 3.27.00
